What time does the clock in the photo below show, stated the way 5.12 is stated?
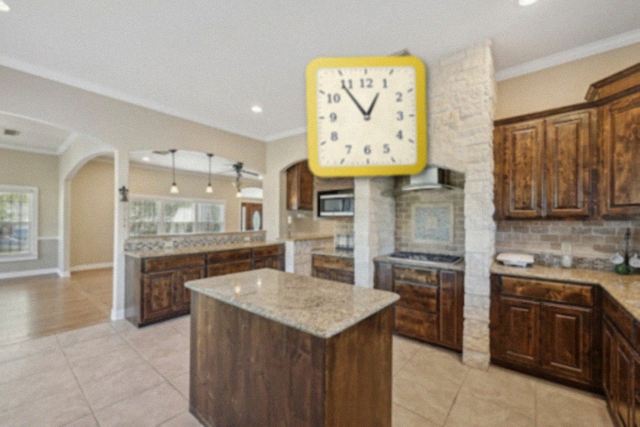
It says 12.54
